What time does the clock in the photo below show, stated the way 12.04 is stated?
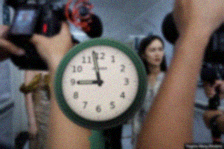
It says 8.58
